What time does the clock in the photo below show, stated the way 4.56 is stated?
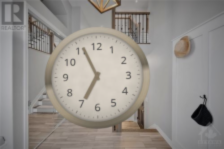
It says 6.56
